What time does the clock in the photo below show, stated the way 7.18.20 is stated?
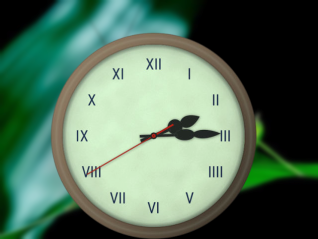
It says 2.14.40
